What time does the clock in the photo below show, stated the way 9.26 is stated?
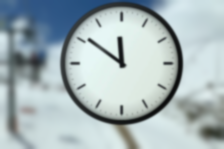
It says 11.51
